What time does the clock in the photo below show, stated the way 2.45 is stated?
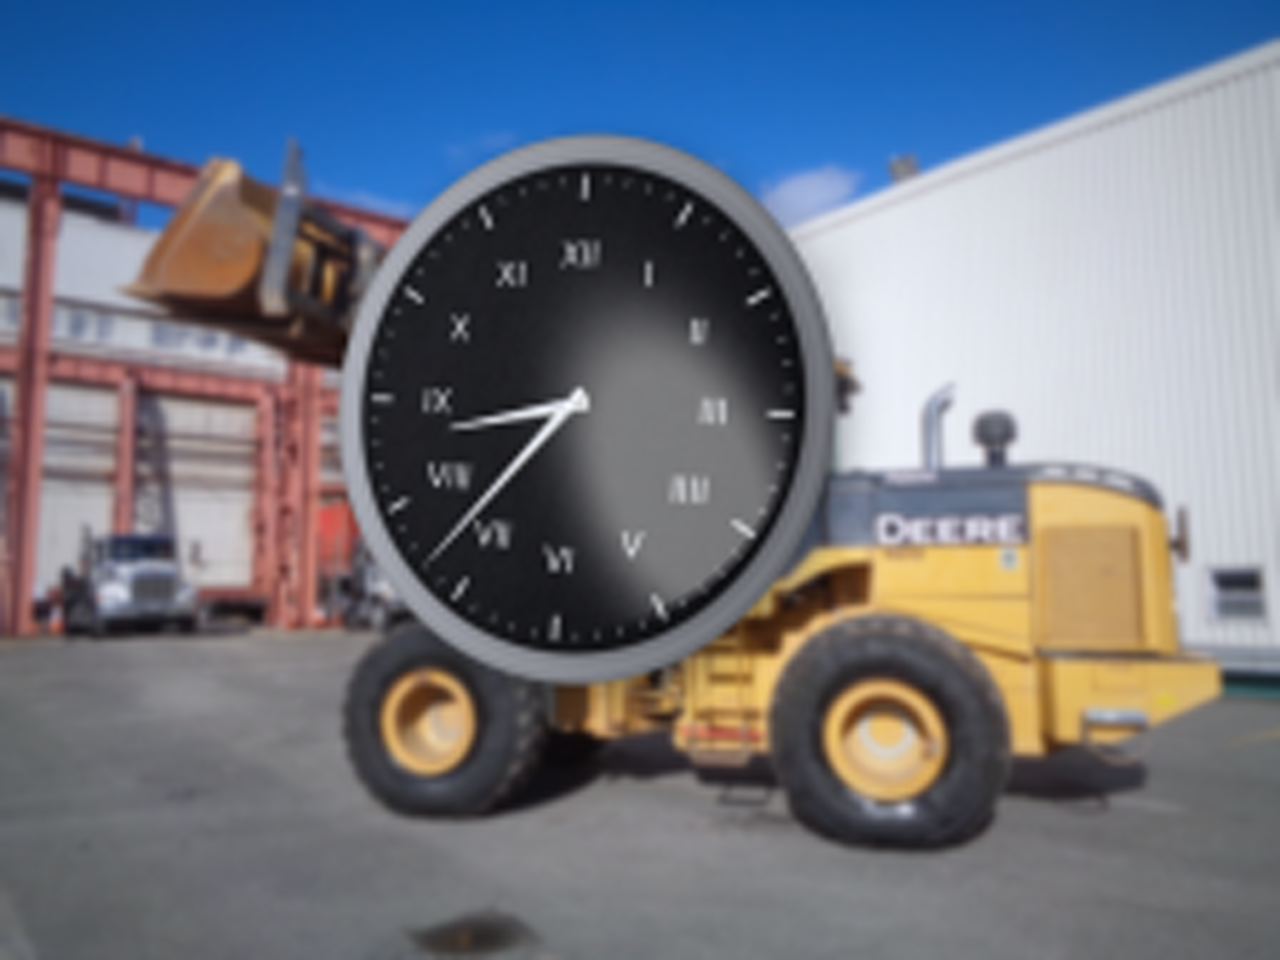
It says 8.37
